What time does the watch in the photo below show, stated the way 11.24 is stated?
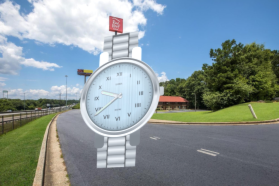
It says 9.39
